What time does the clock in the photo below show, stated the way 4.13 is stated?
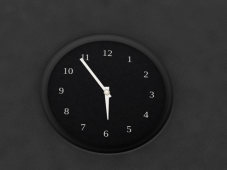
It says 5.54
